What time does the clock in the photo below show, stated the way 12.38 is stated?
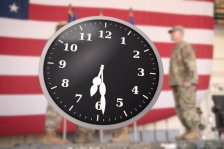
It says 6.29
